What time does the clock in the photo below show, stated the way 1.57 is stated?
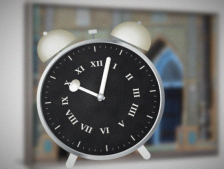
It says 10.03
